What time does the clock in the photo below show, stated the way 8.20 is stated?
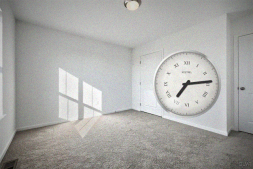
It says 7.14
